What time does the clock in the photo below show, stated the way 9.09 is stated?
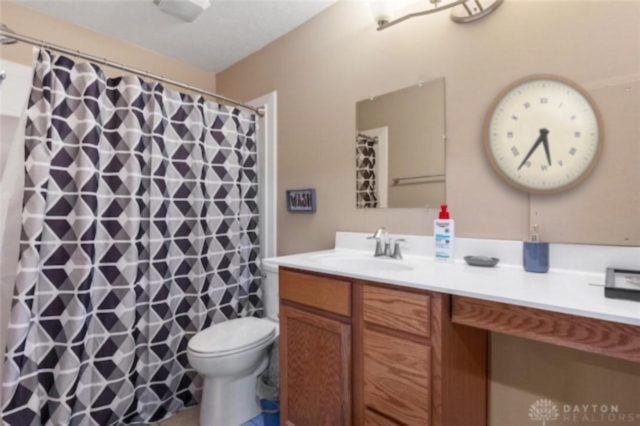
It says 5.36
